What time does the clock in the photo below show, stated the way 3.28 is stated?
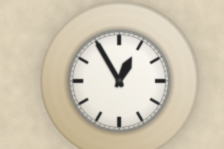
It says 12.55
